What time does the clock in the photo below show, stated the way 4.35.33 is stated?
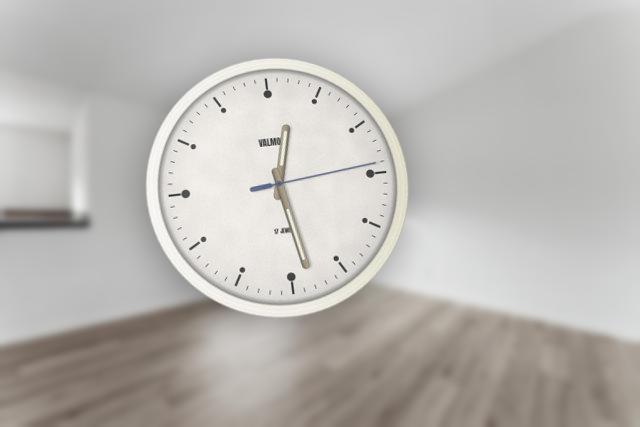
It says 12.28.14
